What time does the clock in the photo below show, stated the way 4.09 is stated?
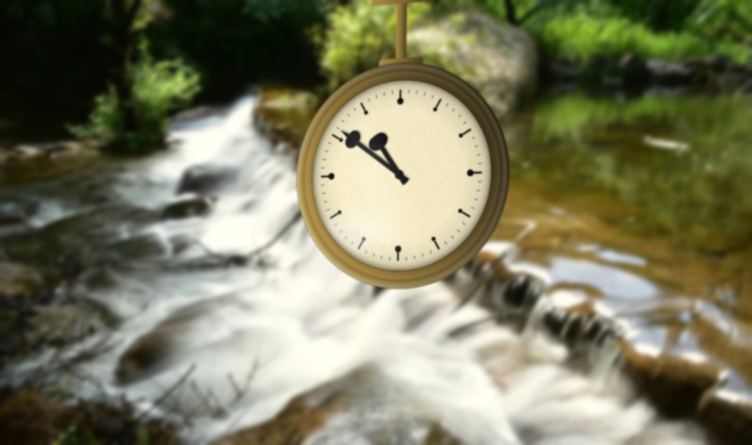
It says 10.51
